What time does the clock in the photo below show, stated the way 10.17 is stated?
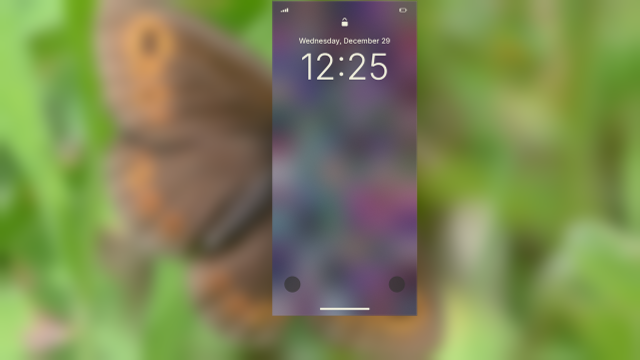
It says 12.25
